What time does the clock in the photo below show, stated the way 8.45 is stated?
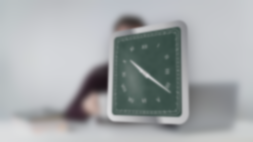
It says 10.21
